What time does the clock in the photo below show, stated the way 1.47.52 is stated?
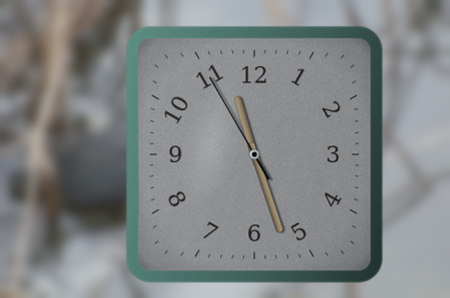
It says 11.26.55
